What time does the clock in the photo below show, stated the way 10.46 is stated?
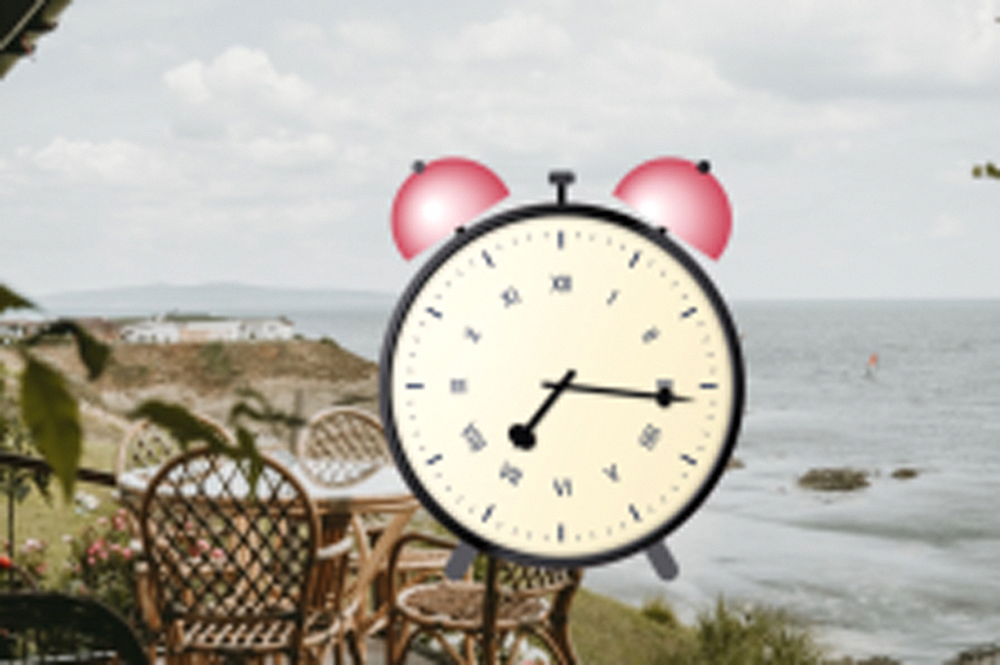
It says 7.16
